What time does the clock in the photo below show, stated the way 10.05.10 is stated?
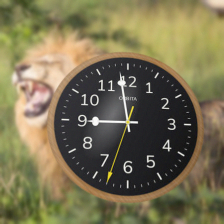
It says 8.58.33
